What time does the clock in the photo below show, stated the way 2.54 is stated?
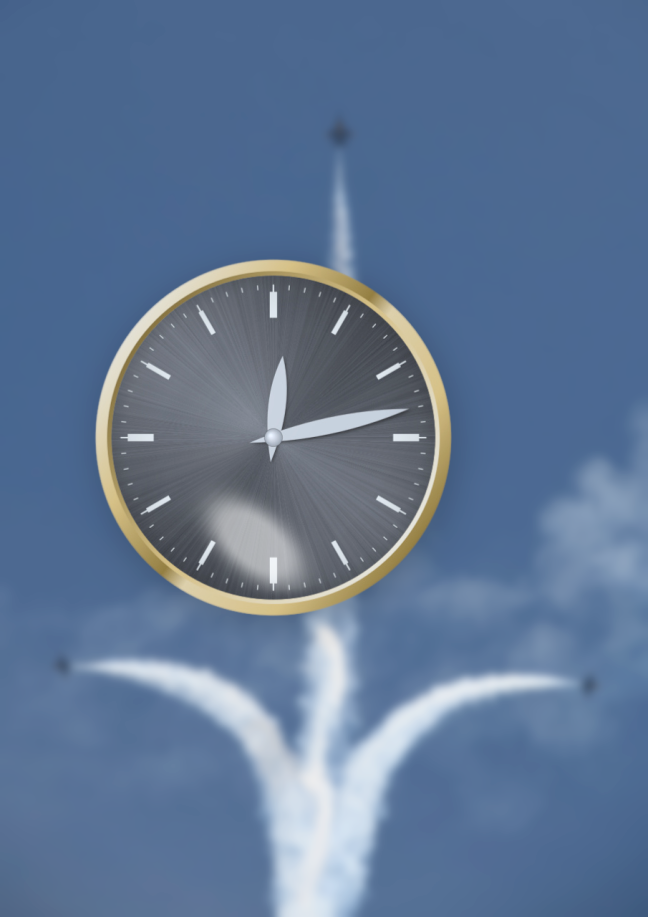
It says 12.13
